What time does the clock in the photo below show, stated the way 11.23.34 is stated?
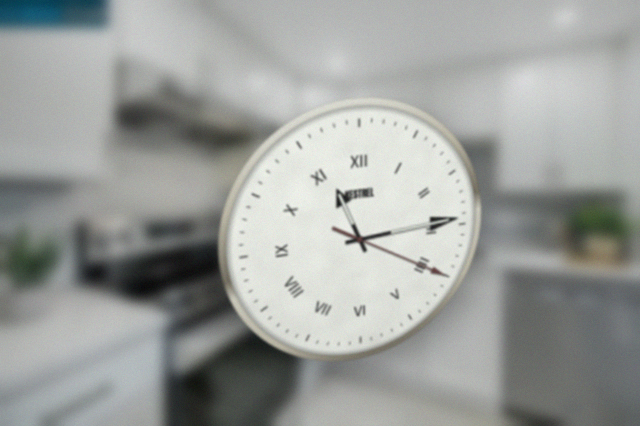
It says 11.14.20
